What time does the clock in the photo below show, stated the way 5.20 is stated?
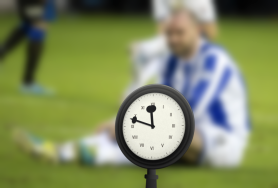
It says 11.48
